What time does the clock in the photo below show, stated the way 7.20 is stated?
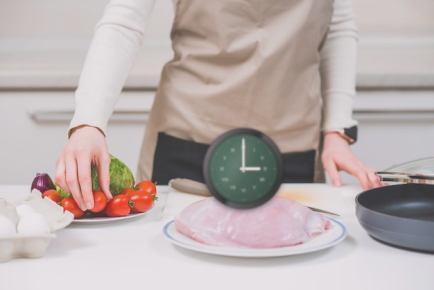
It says 3.00
